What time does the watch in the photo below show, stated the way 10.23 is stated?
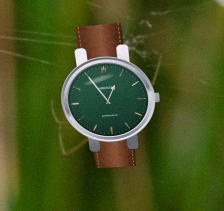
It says 12.55
